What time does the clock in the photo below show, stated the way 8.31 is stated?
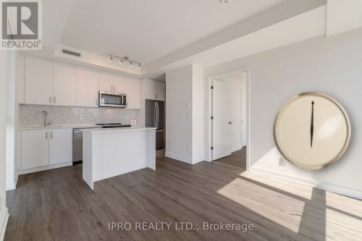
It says 6.00
